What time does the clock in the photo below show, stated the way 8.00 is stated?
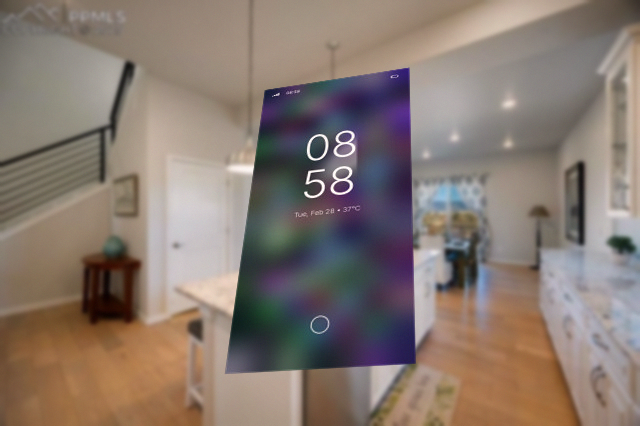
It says 8.58
